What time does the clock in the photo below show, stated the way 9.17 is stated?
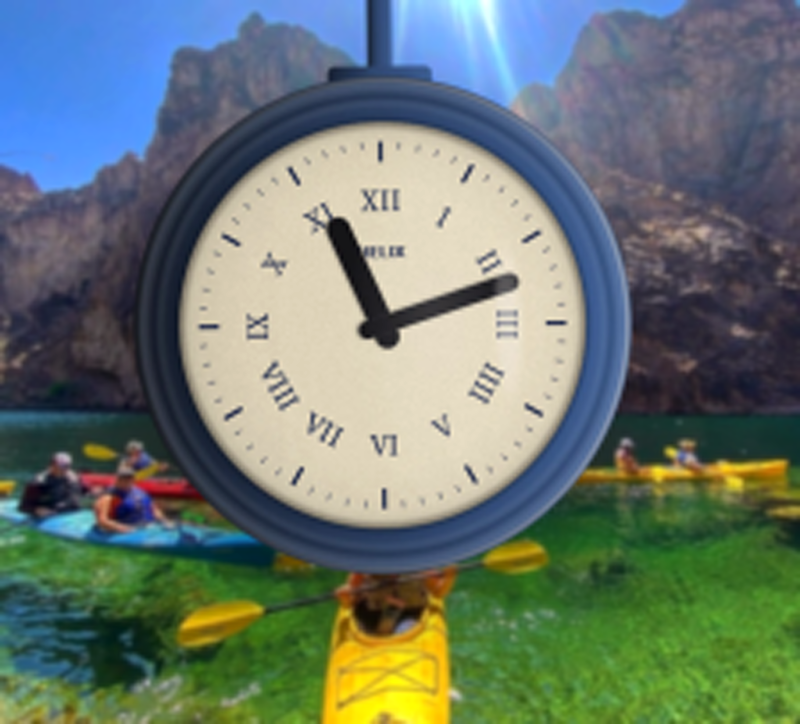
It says 11.12
